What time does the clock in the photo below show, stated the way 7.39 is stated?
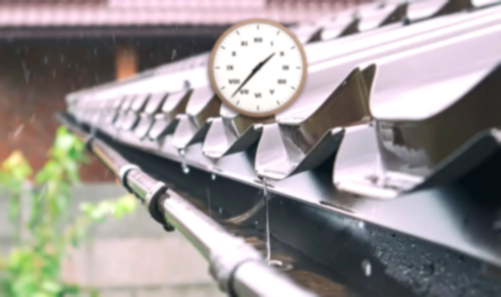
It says 1.37
